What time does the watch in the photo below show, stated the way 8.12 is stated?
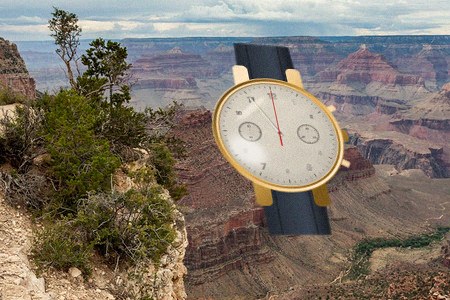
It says 10.55
